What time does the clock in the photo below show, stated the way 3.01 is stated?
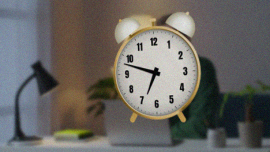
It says 6.48
